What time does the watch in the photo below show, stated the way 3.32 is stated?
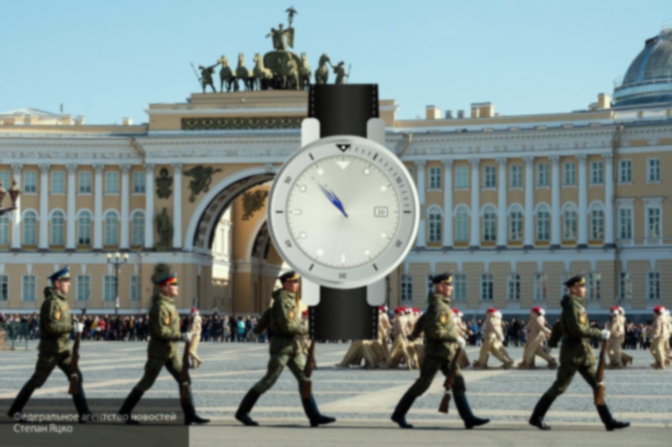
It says 10.53
